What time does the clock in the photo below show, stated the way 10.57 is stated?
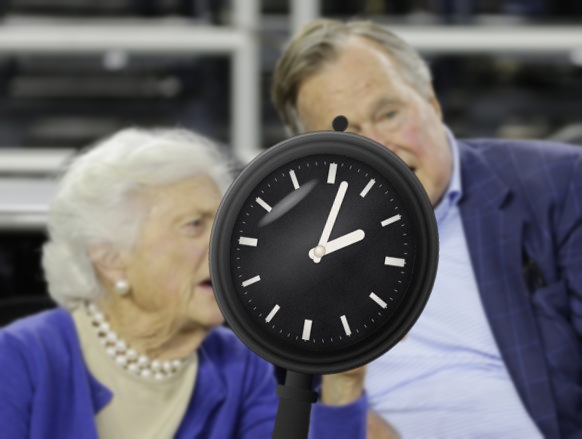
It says 2.02
